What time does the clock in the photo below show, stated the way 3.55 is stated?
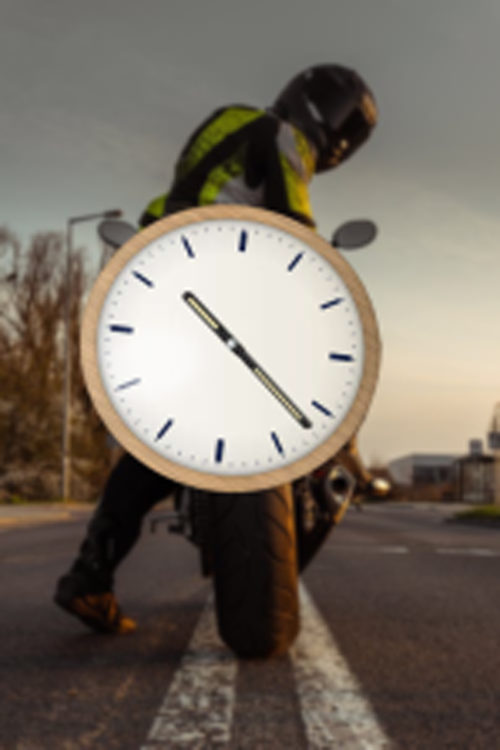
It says 10.22
